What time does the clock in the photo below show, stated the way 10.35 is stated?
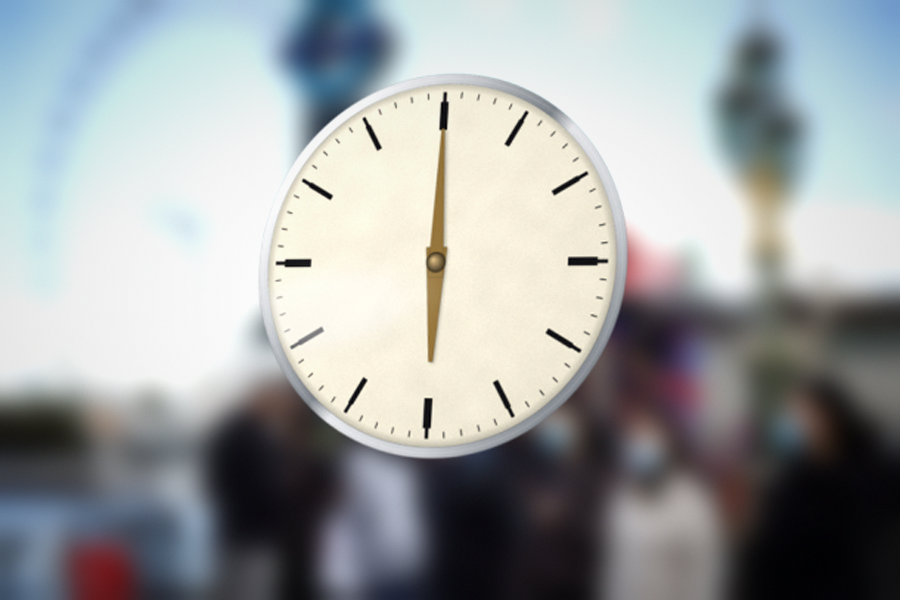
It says 6.00
